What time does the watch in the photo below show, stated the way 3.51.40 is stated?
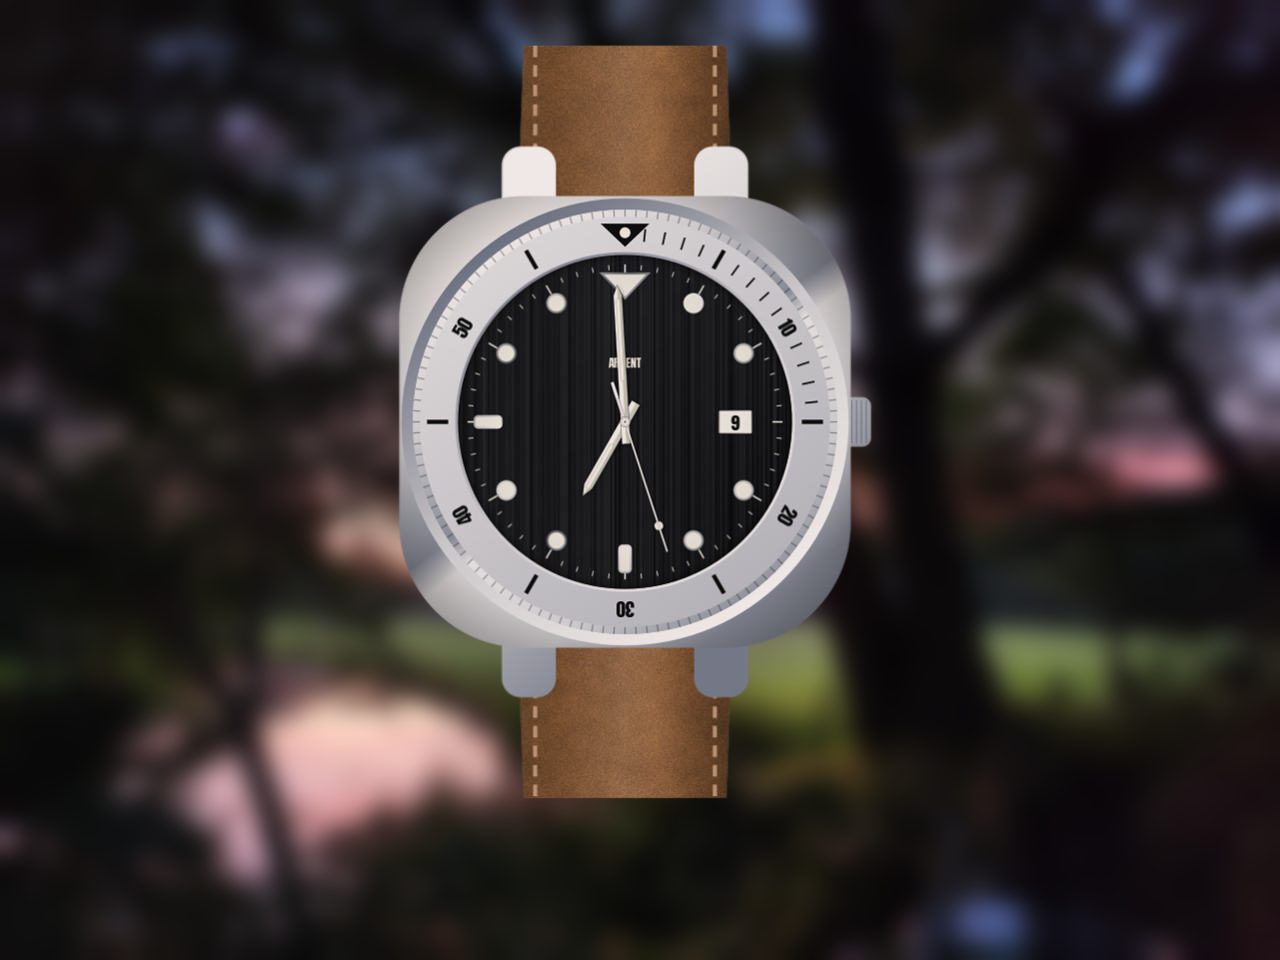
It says 6.59.27
